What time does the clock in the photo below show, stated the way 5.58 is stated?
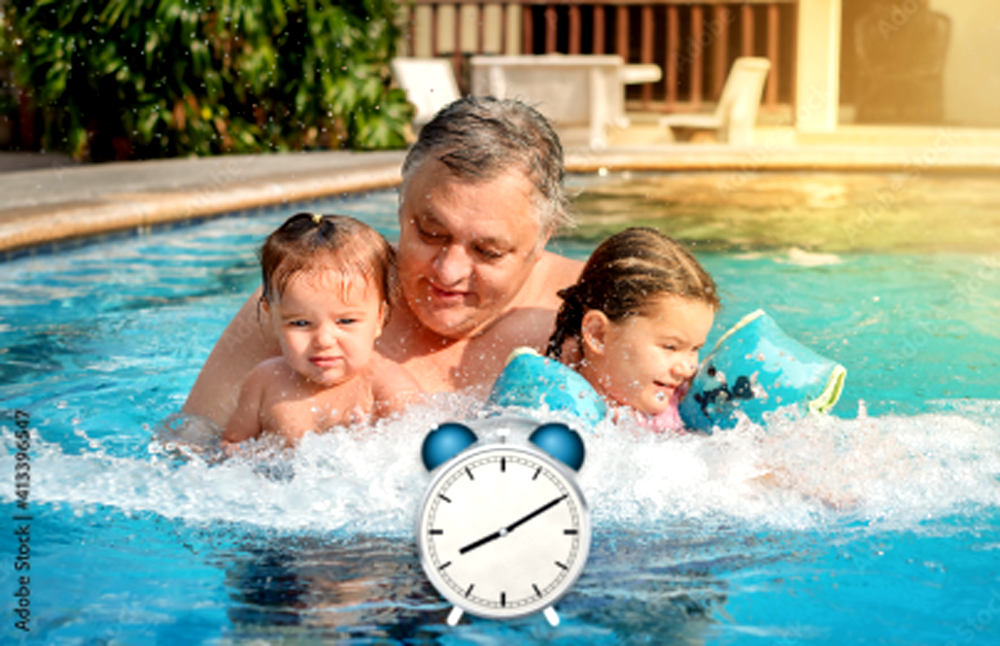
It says 8.10
